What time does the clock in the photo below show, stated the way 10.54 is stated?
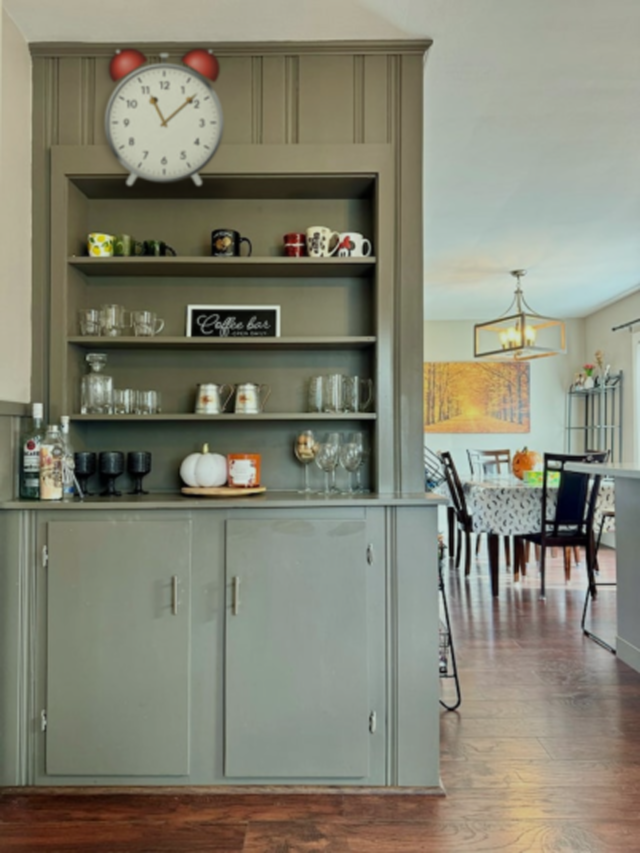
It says 11.08
